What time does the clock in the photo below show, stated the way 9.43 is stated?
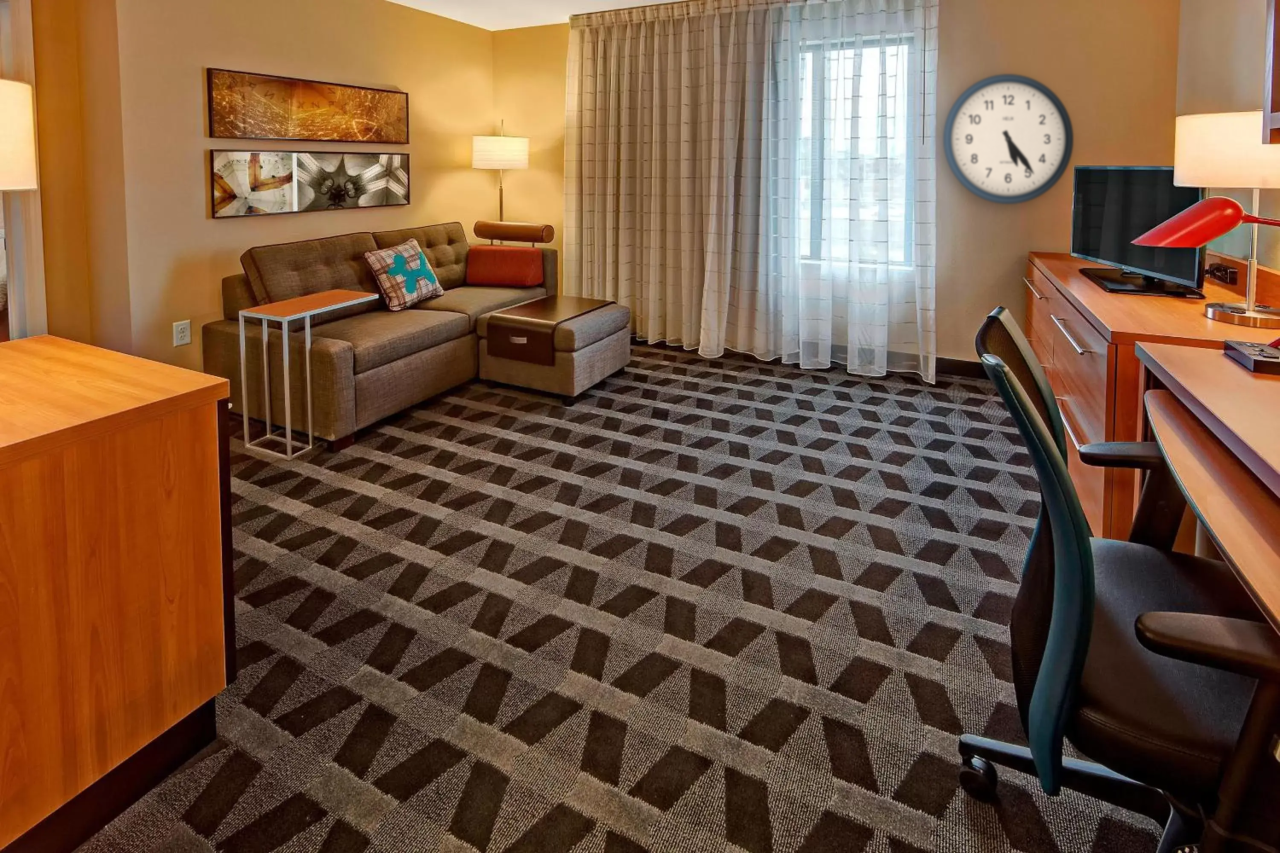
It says 5.24
